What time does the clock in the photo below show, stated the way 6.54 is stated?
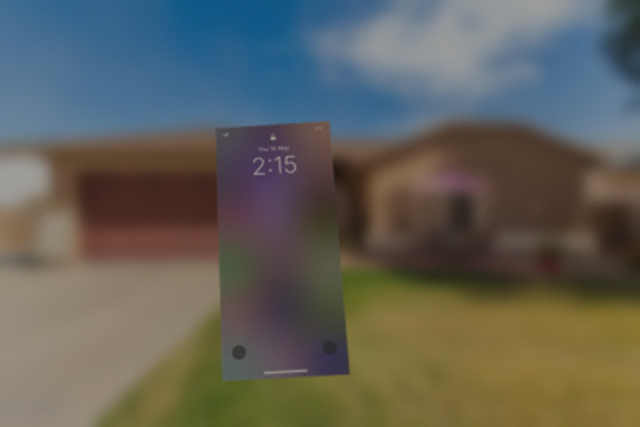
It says 2.15
